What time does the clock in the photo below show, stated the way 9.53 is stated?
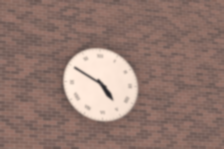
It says 4.50
